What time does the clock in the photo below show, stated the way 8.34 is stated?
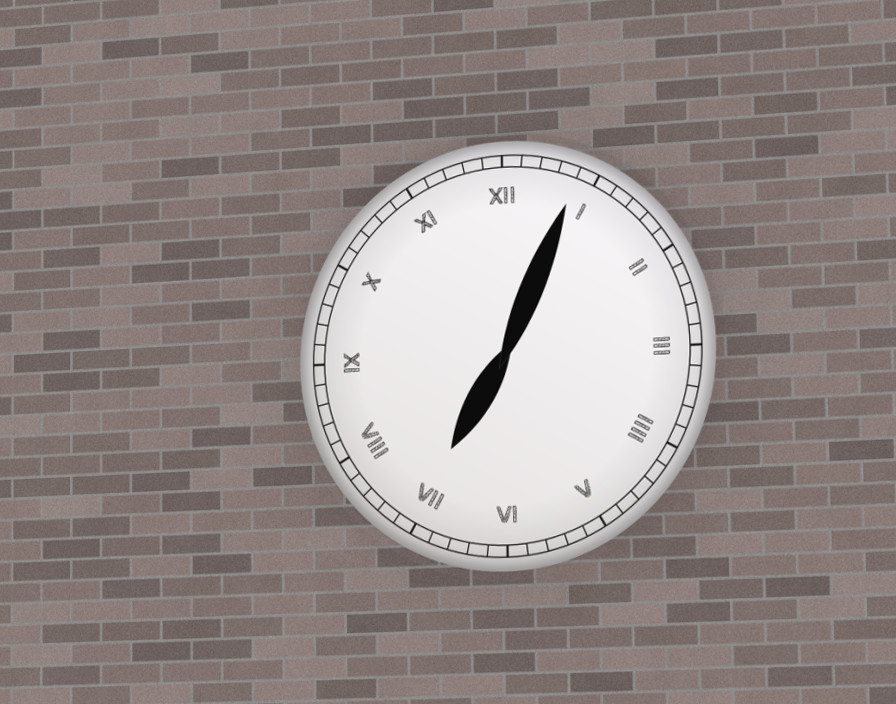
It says 7.04
